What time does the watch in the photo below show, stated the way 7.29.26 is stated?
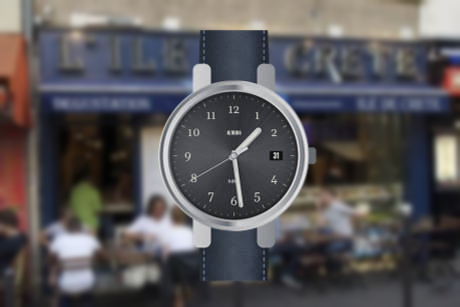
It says 1.28.40
